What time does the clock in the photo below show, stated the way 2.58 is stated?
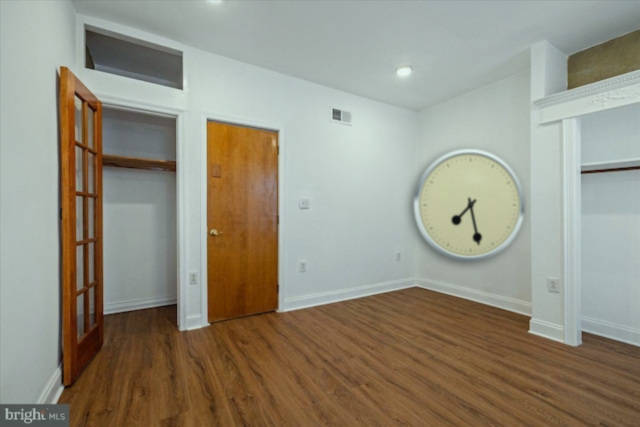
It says 7.28
